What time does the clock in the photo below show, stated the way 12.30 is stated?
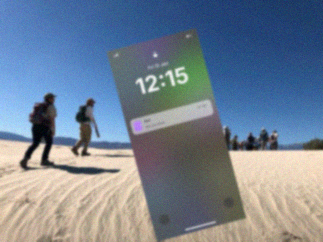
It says 12.15
